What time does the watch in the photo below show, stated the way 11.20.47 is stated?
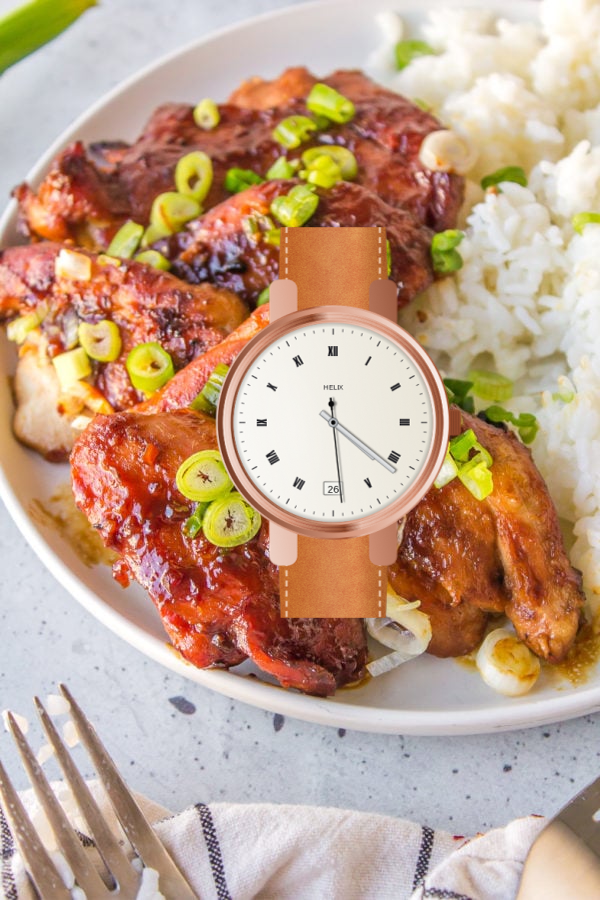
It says 4.21.29
